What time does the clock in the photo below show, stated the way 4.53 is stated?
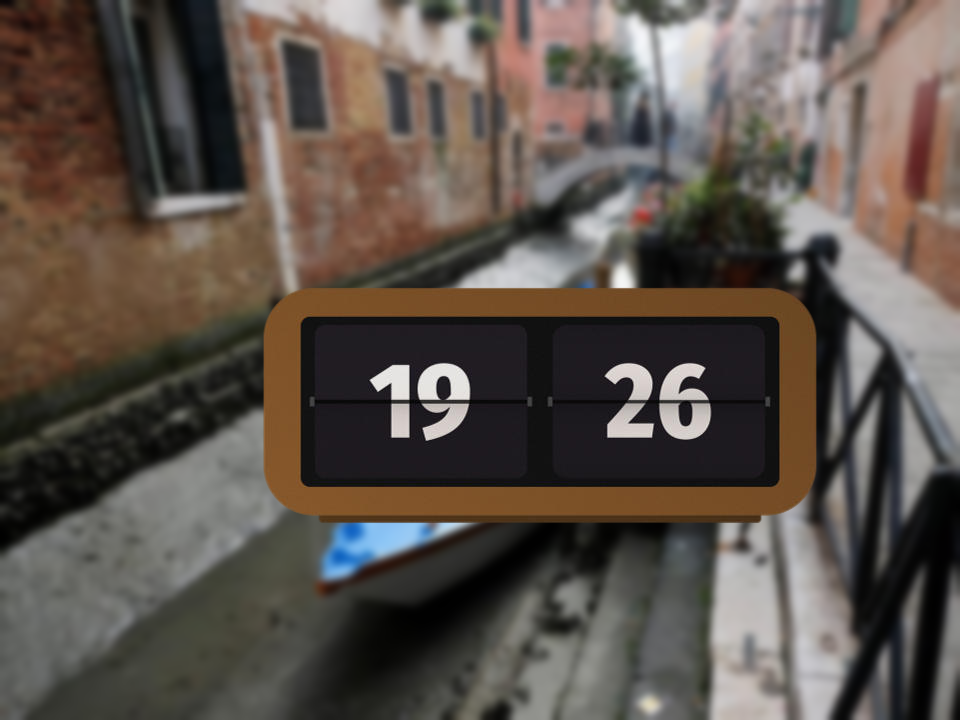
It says 19.26
